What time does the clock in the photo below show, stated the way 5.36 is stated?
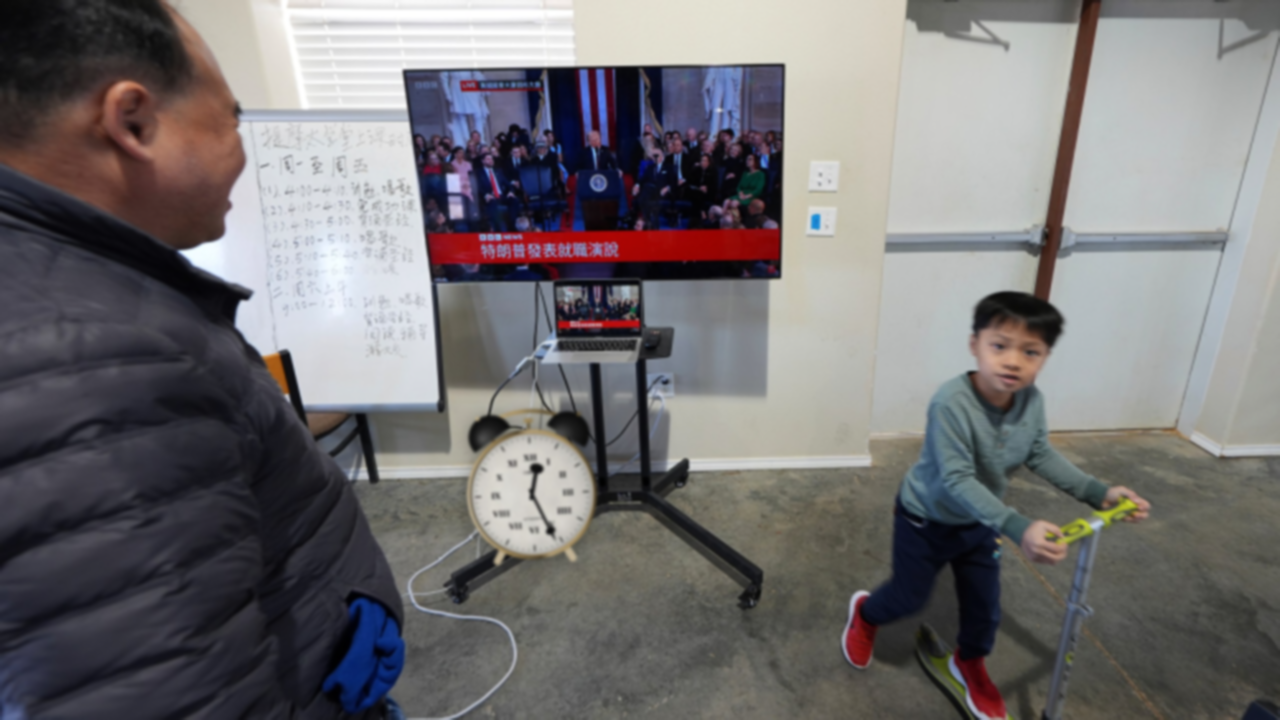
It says 12.26
